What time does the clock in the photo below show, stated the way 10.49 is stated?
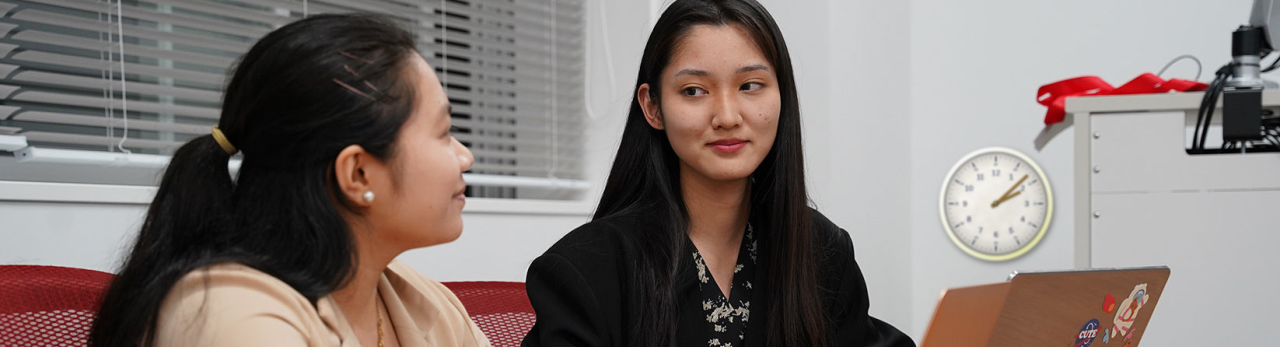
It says 2.08
